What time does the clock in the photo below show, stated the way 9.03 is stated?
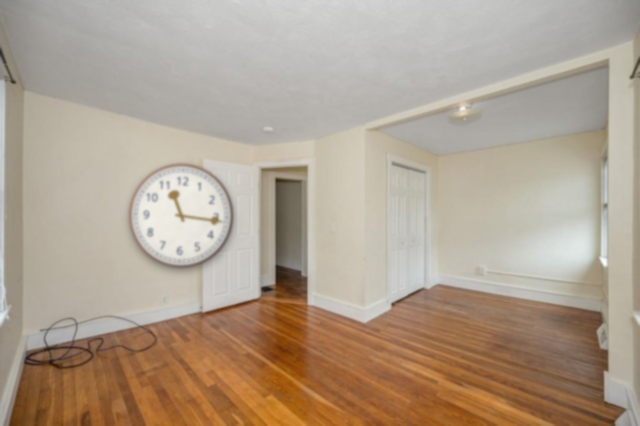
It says 11.16
